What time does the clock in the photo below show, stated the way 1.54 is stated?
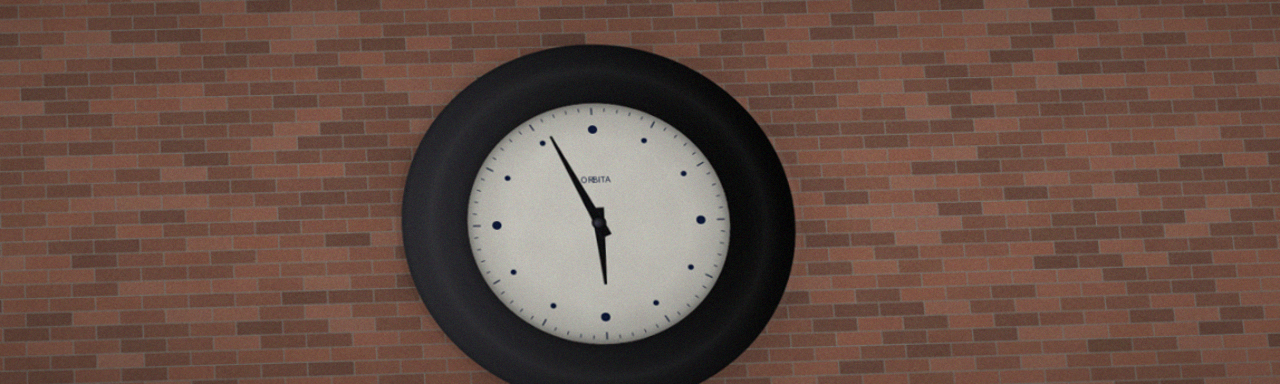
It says 5.56
